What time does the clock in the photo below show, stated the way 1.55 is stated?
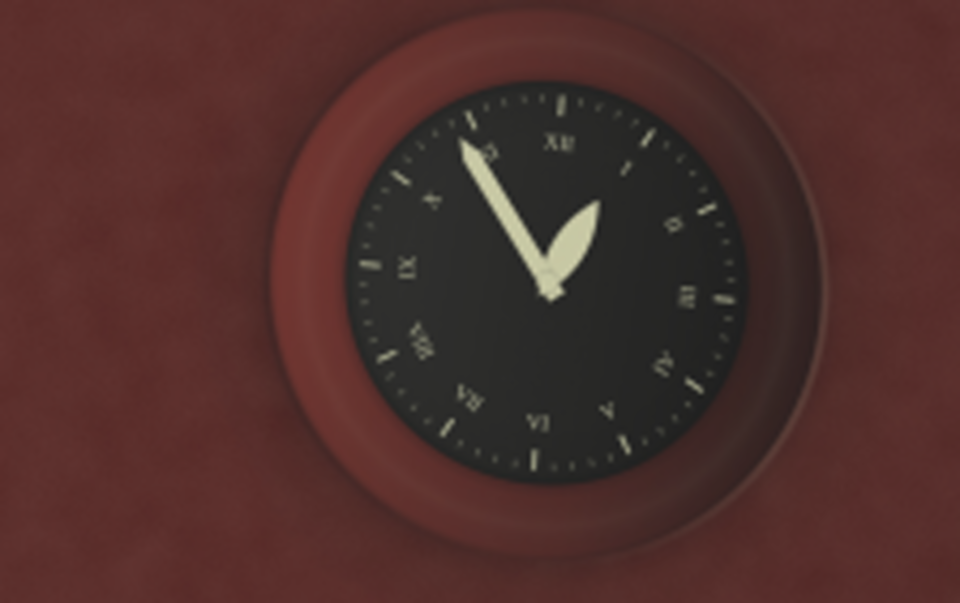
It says 12.54
